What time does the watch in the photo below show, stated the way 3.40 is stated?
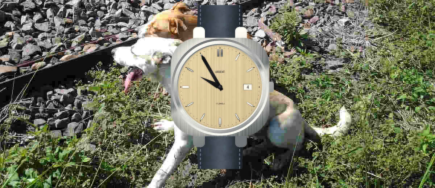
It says 9.55
